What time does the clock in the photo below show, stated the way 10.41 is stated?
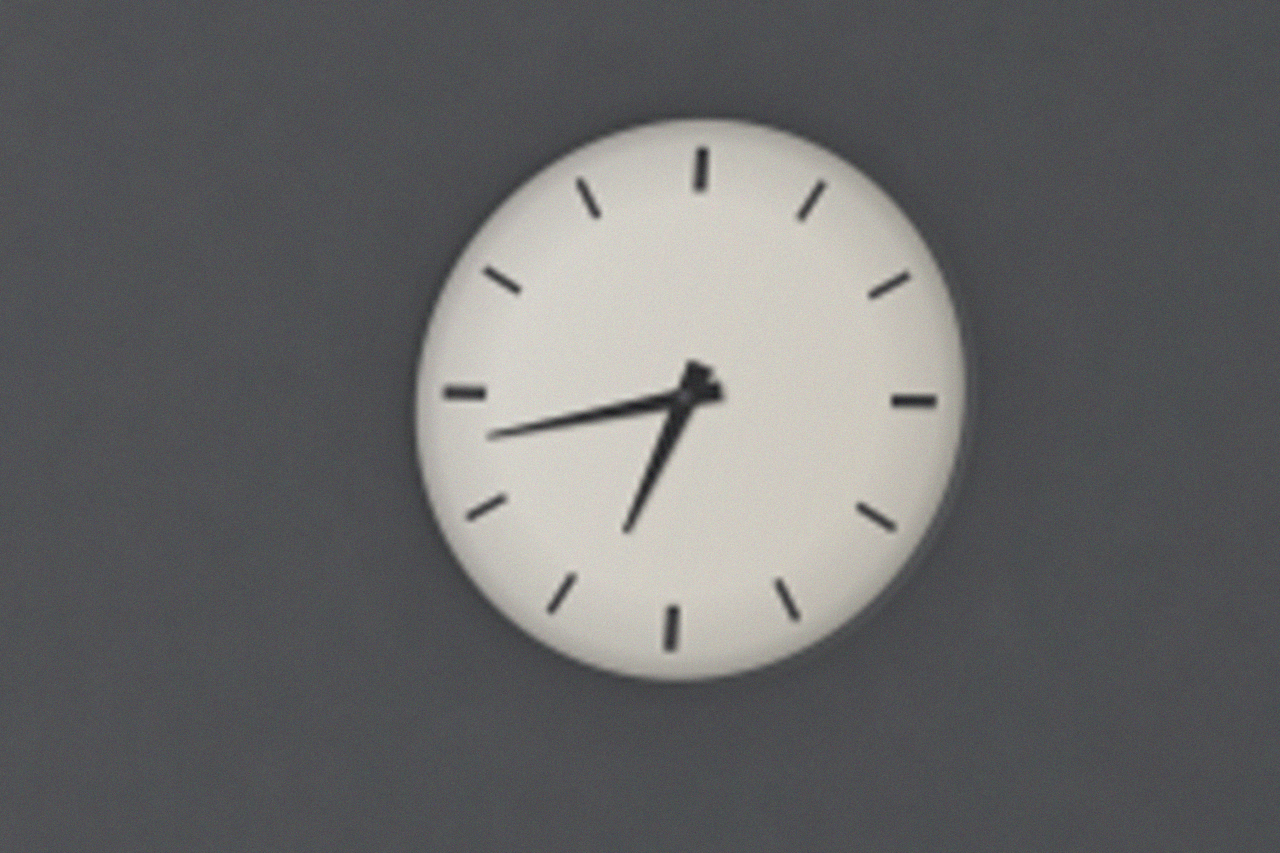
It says 6.43
